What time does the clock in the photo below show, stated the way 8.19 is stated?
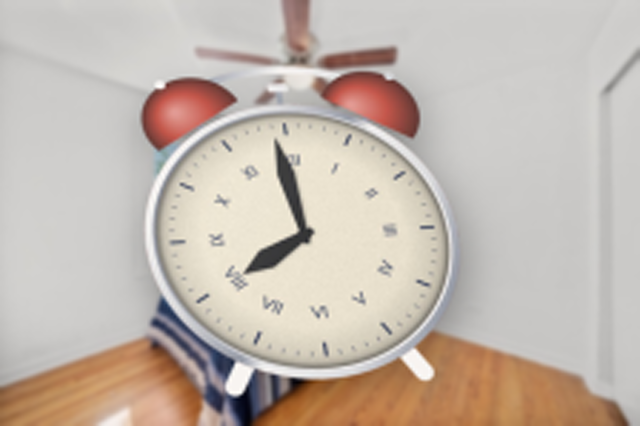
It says 7.59
